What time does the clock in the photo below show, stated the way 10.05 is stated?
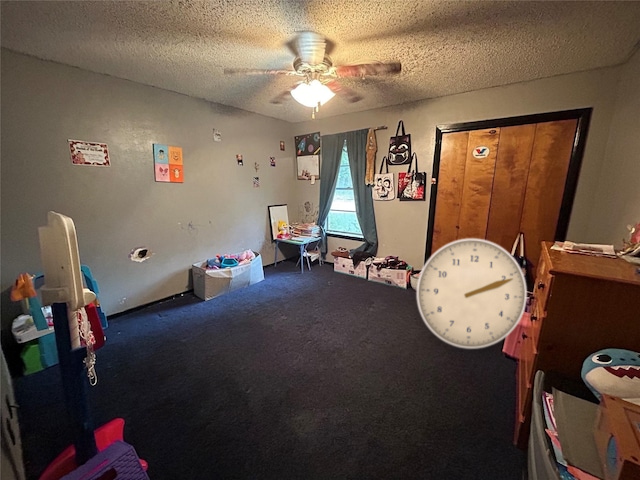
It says 2.11
